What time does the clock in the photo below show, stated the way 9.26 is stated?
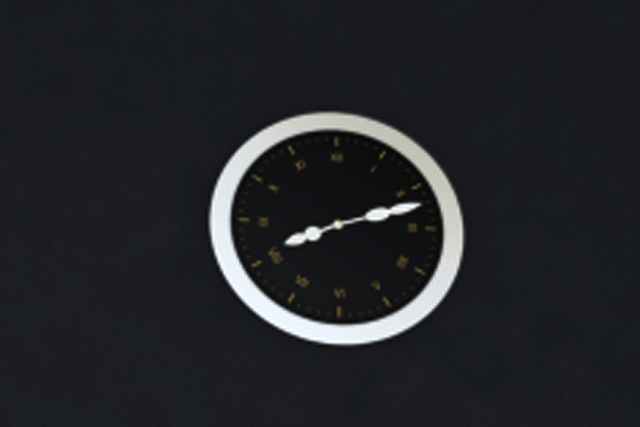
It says 8.12
